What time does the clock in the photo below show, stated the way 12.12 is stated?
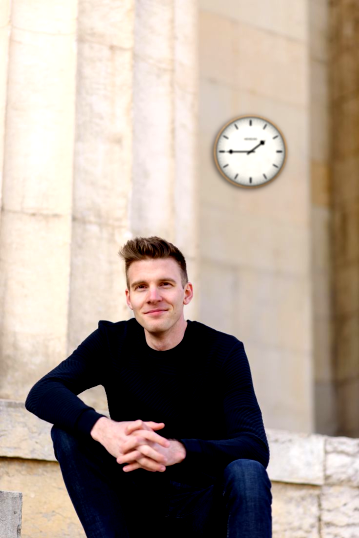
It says 1.45
